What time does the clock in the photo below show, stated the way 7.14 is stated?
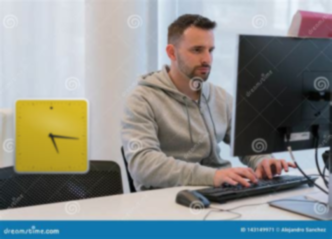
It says 5.16
